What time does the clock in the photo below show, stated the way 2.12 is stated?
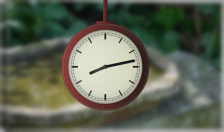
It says 8.13
